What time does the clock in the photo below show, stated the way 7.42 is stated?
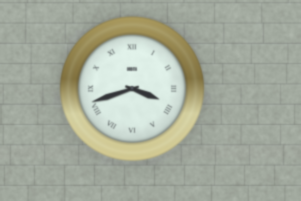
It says 3.42
